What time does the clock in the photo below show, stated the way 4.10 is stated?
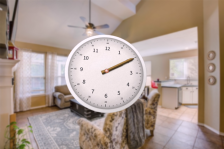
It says 2.10
